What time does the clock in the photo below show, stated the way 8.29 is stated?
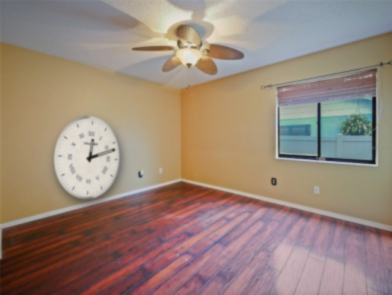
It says 12.12
